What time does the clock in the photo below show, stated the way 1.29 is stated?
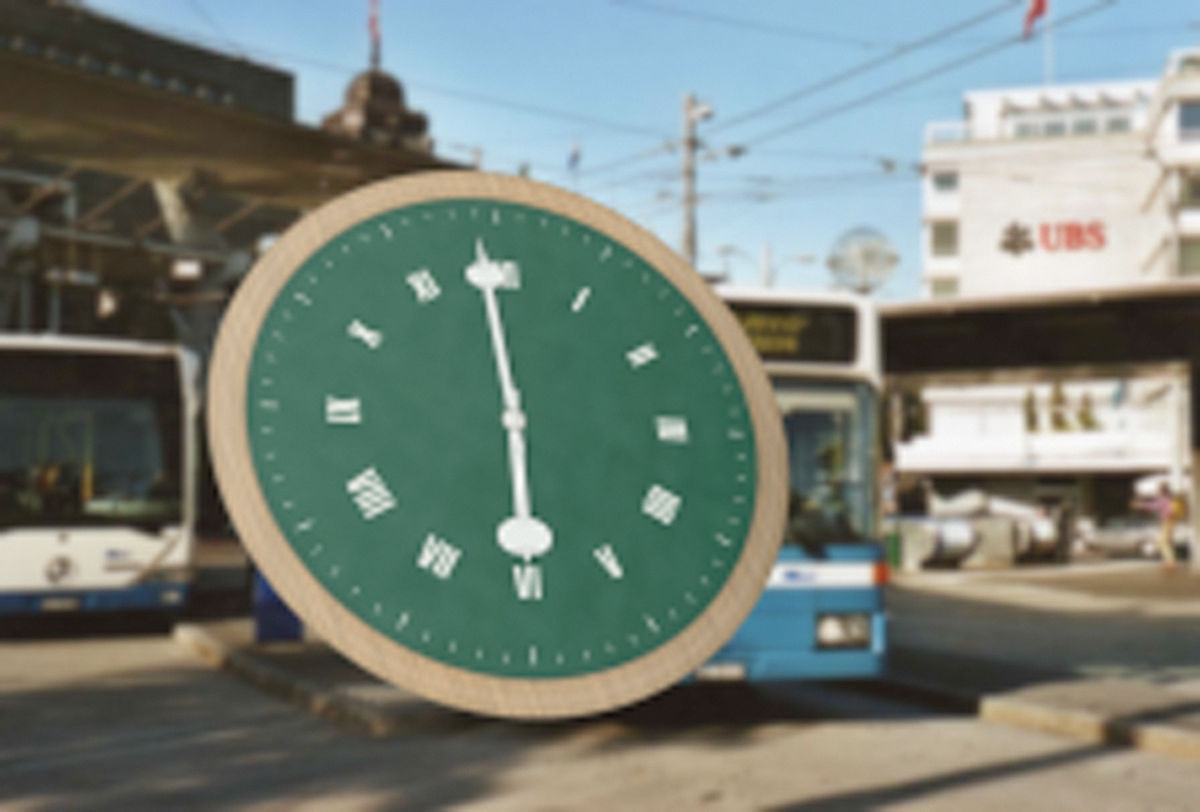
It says 5.59
